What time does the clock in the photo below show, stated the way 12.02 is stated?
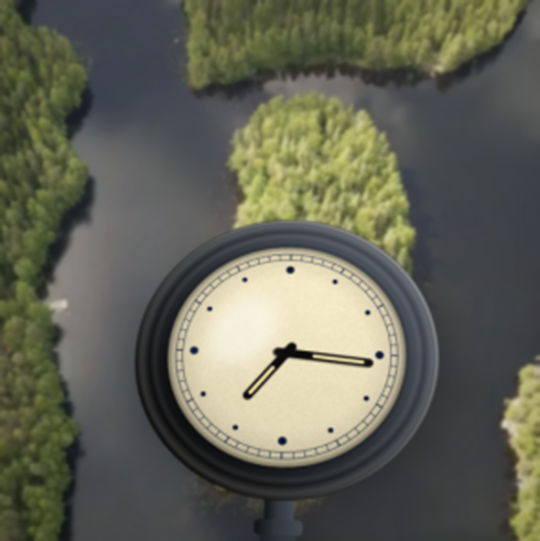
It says 7.16
